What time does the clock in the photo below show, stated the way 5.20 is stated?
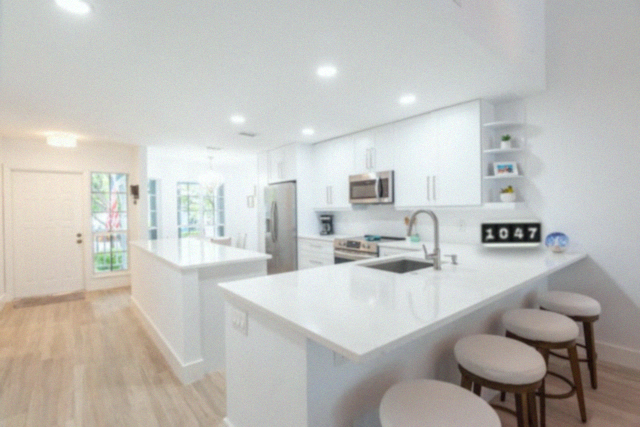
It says 10.47
